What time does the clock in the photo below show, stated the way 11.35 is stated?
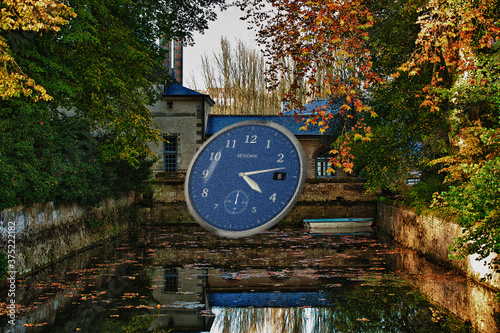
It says 4.13
